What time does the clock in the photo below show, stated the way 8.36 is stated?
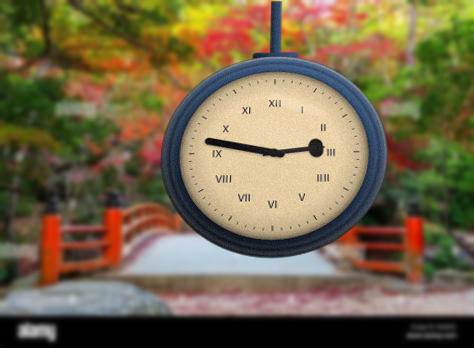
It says 2.47
